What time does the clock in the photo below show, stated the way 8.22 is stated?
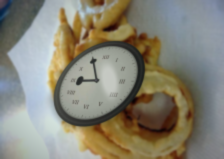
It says 8.55
